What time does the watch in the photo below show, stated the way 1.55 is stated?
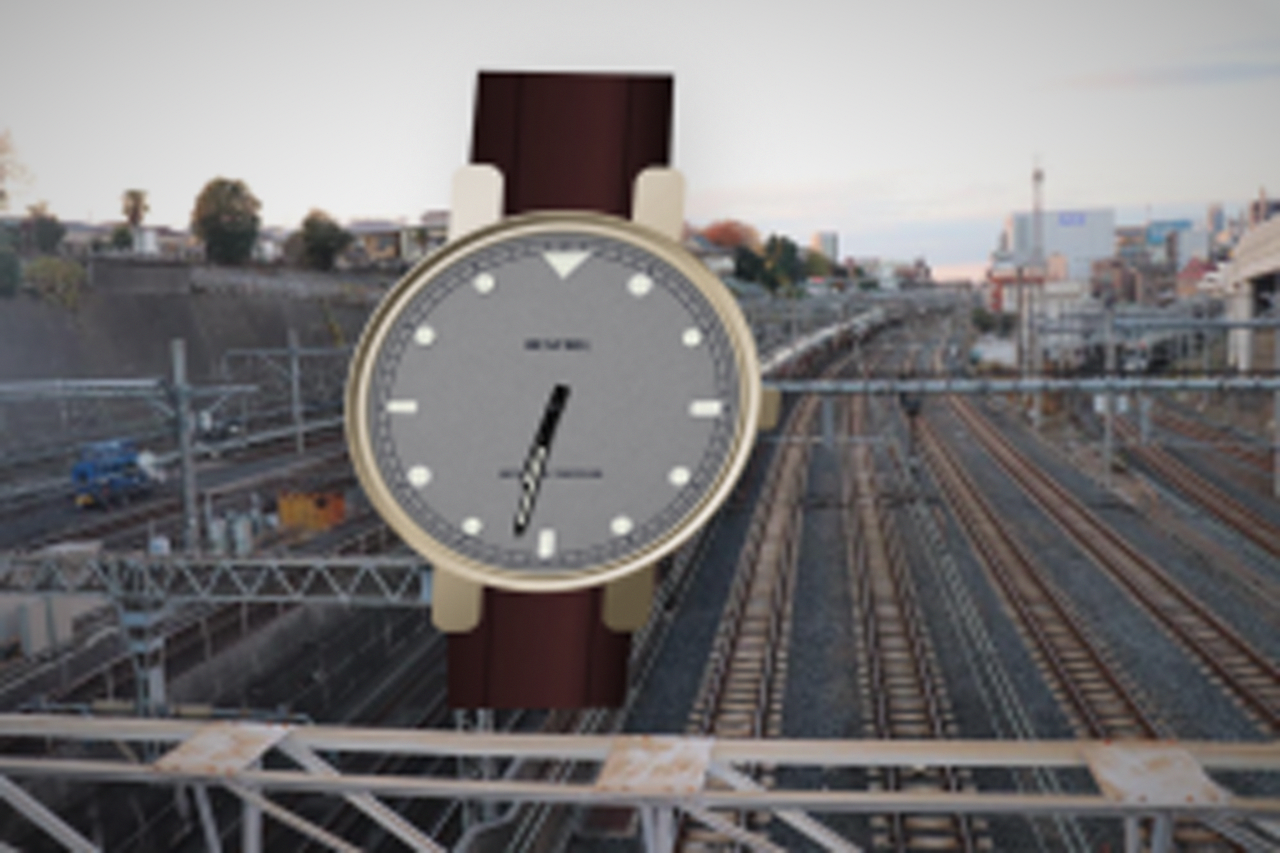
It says 6.32
